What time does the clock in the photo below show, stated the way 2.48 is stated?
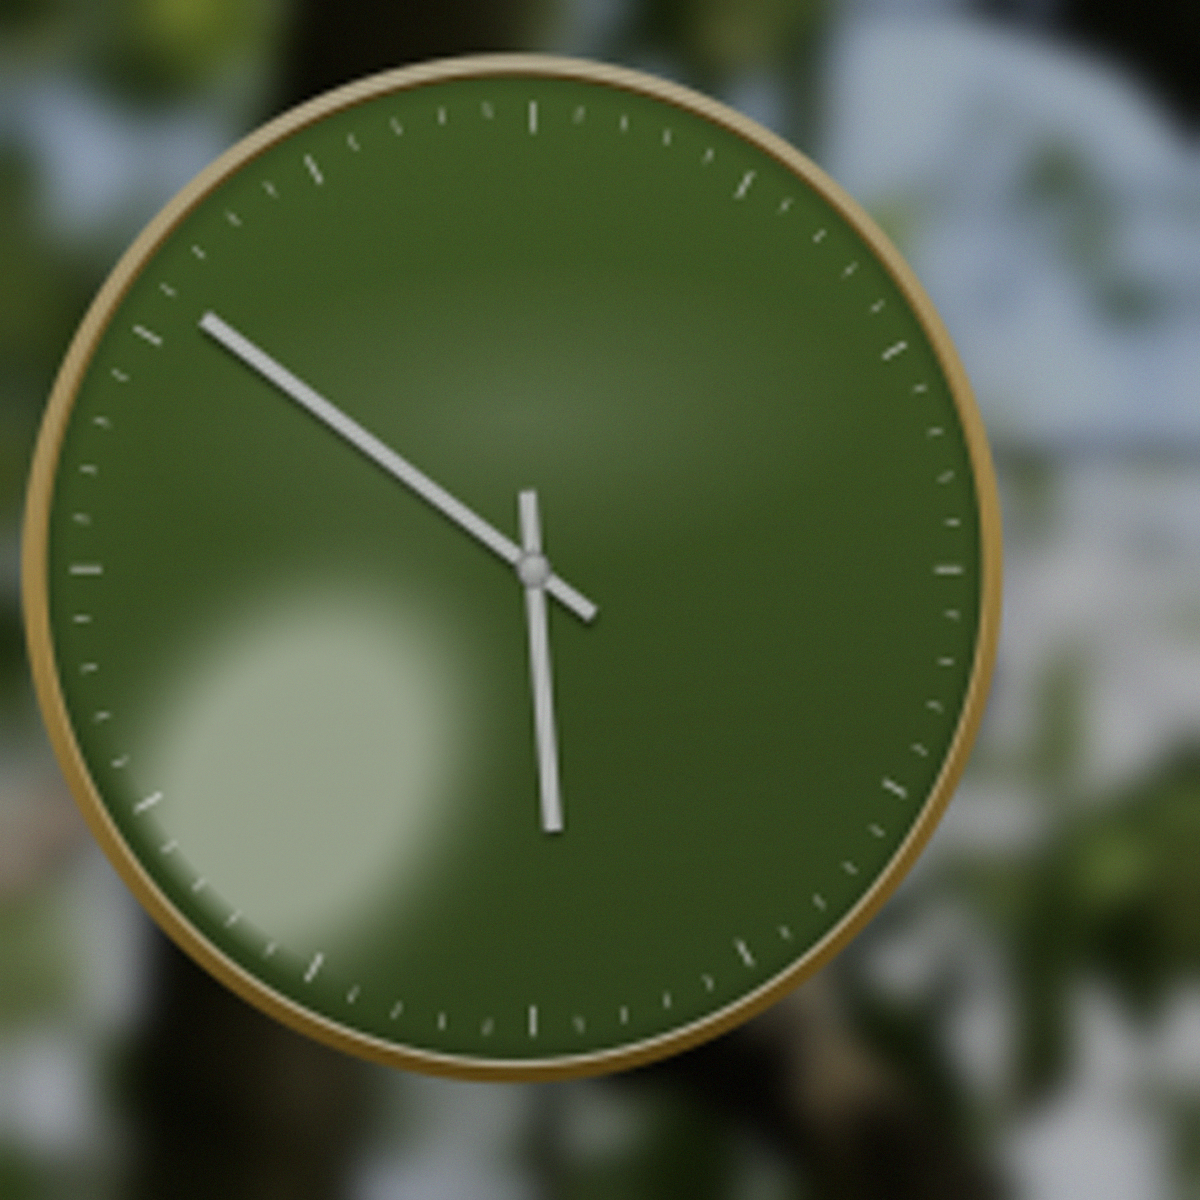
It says 5.51
